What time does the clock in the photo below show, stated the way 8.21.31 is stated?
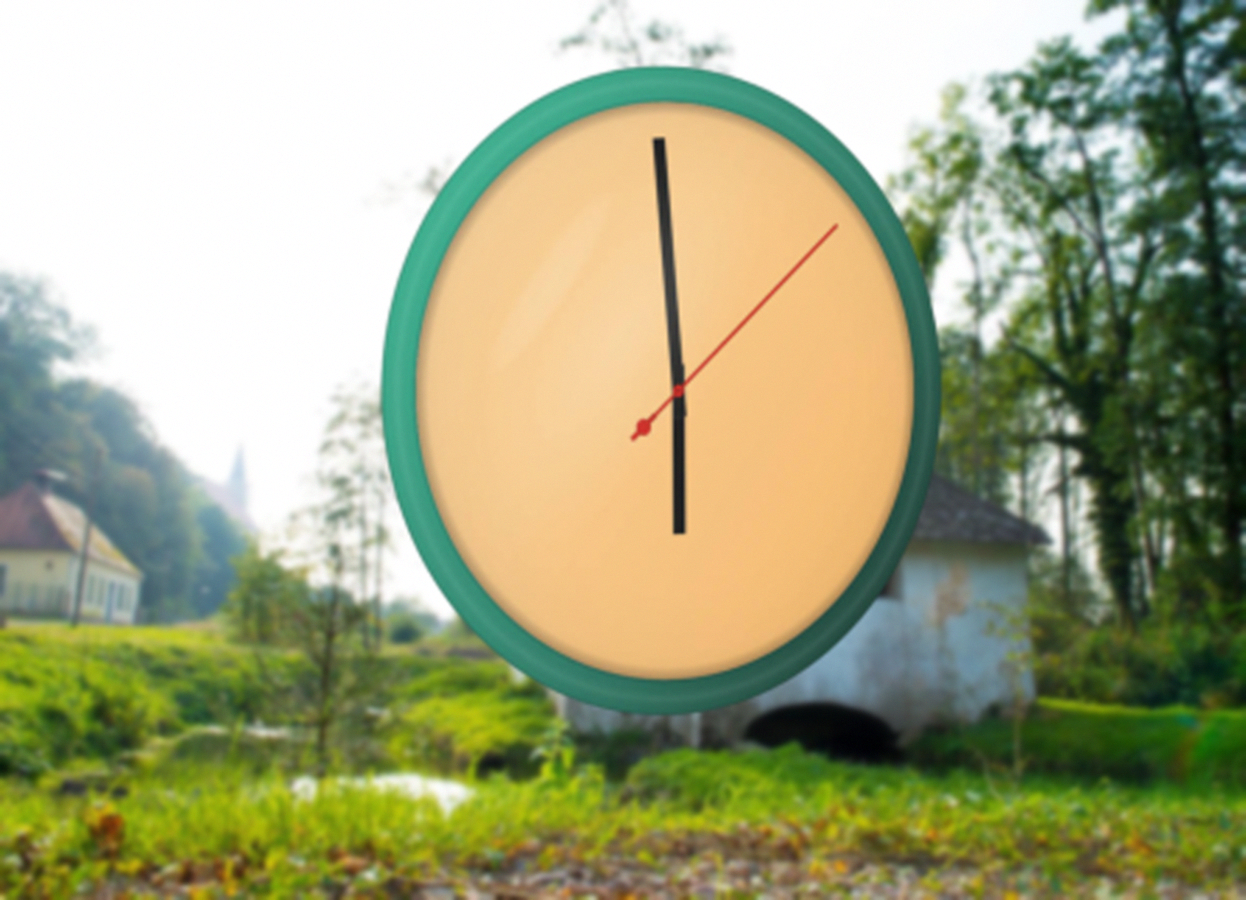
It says 5.59.08
